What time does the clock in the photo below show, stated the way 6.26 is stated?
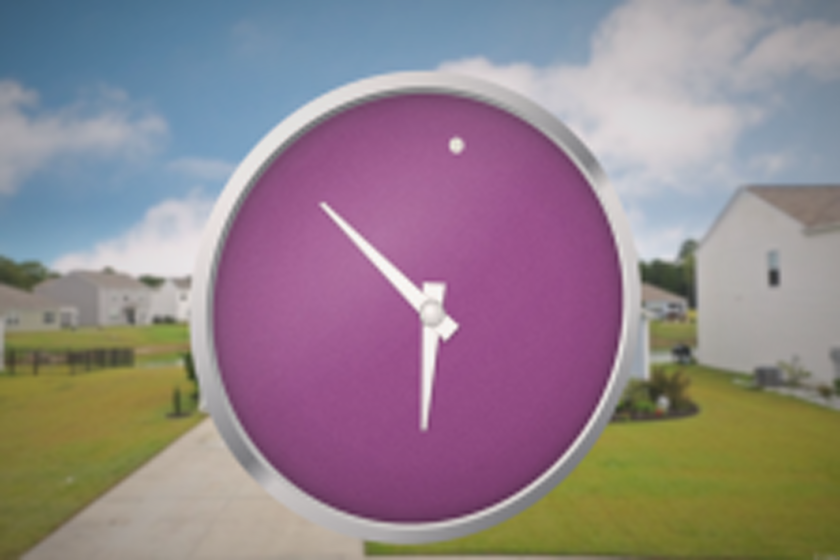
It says 5.51
